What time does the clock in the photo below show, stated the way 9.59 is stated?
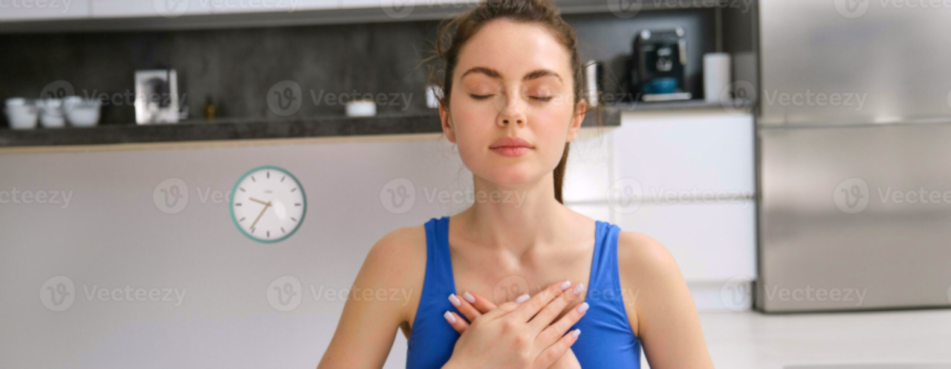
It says 9.36
